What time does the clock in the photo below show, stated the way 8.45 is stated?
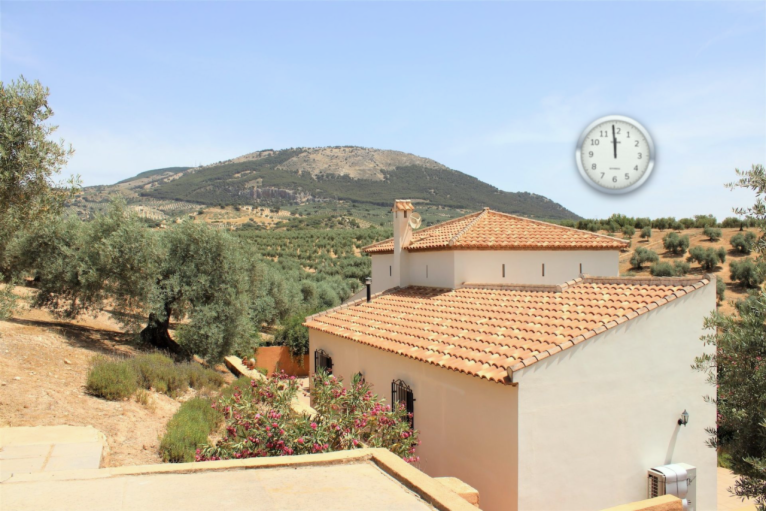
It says 11.59
